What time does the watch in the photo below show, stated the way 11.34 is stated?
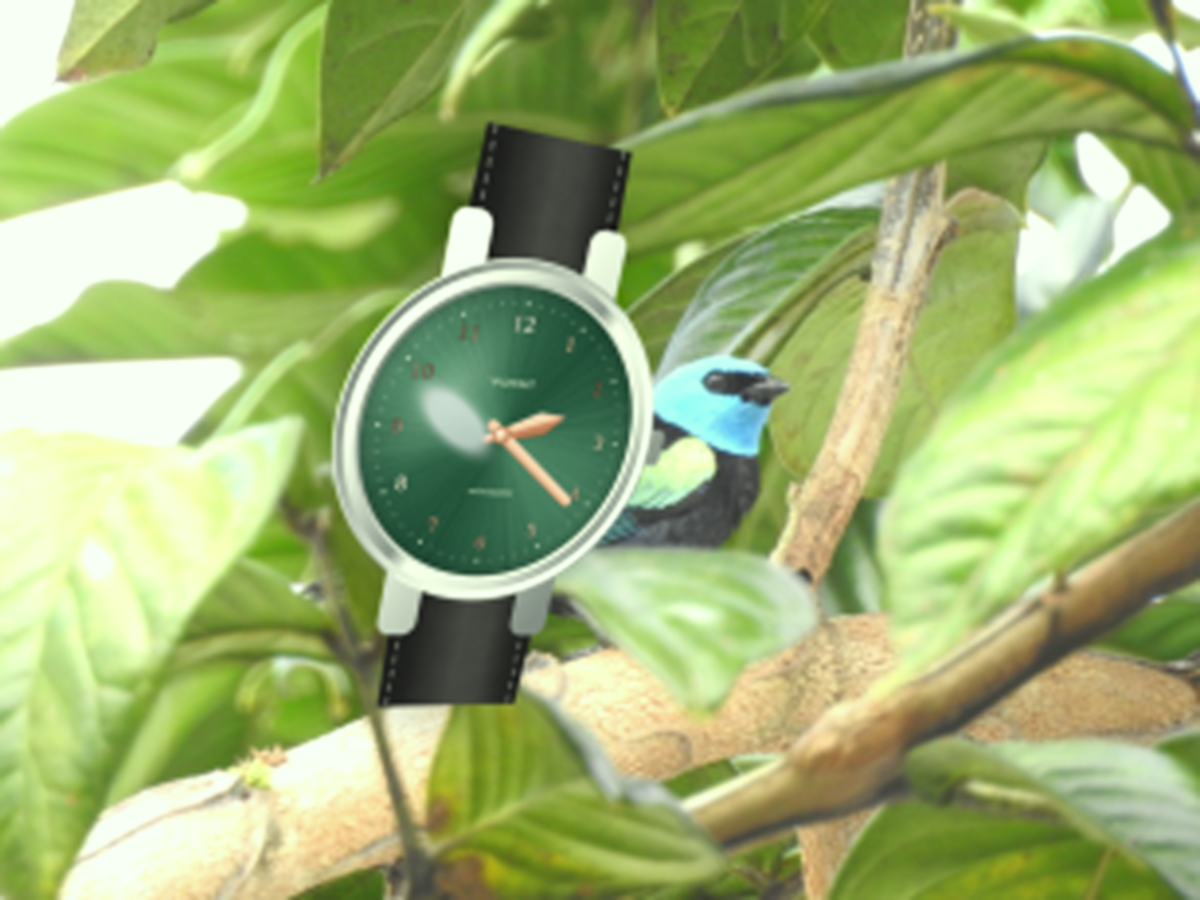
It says 2.21
